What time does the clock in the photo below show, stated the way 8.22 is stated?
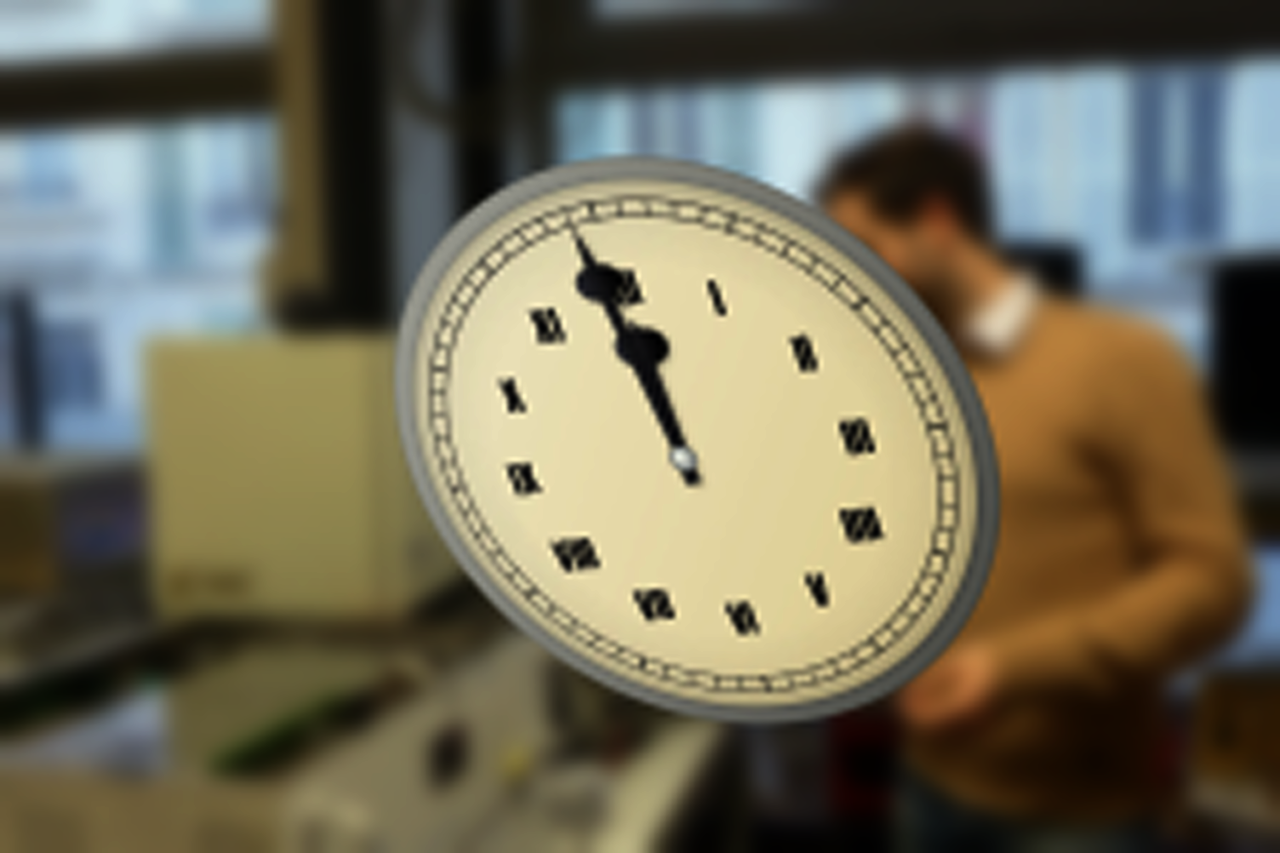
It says 11.59
